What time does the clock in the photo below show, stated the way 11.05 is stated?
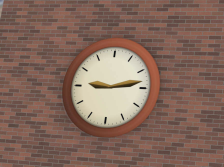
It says 9.13
